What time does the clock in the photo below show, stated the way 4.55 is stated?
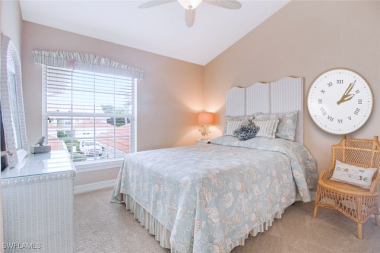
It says 2.06
